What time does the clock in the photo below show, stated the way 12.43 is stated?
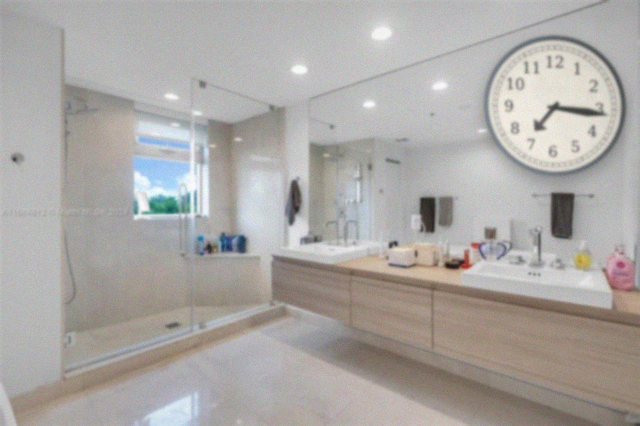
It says 7.16
